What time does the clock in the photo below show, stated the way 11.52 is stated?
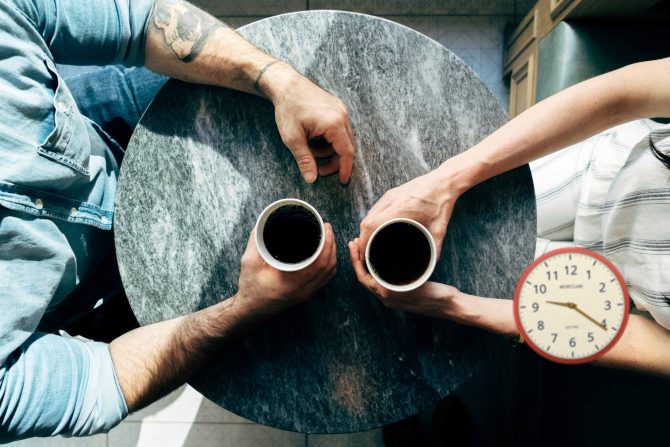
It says 9.21
